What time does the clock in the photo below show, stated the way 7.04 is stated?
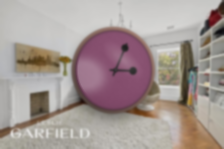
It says 3.04
